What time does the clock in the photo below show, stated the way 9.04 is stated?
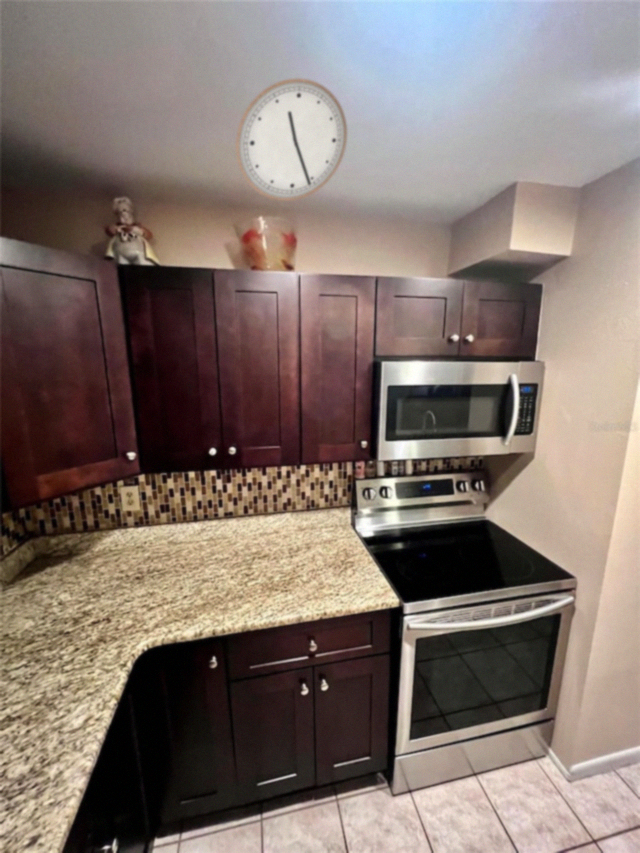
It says 11.26
